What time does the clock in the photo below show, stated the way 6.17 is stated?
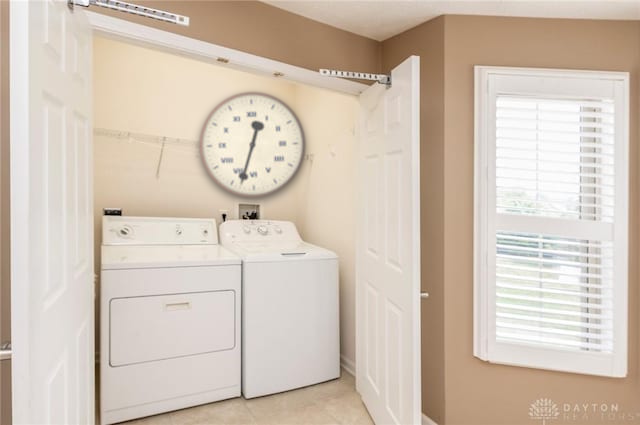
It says 12.33
